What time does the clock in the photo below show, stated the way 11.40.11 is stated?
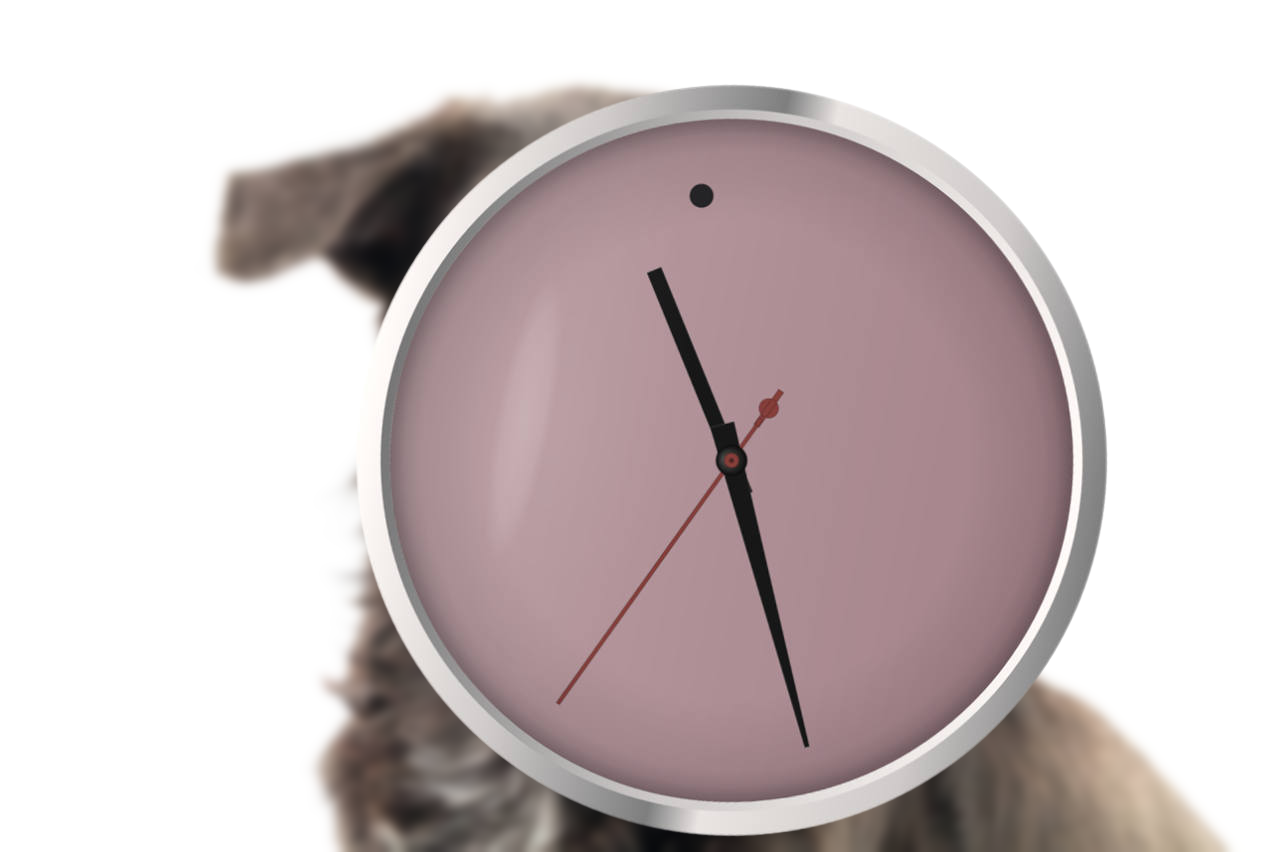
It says 11.28.37
